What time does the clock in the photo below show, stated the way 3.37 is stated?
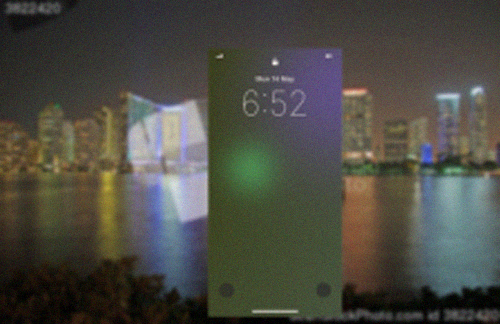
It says 6.52
